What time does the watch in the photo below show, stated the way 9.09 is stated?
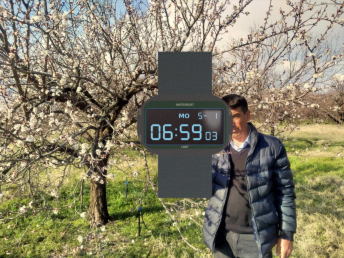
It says 6.59
